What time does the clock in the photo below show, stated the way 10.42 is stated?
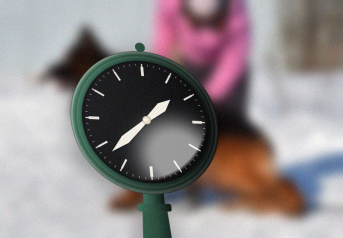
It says 1.38
